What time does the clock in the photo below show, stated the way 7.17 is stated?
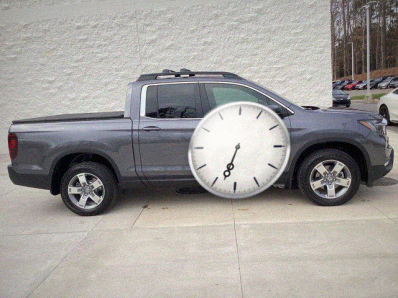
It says 6.33
